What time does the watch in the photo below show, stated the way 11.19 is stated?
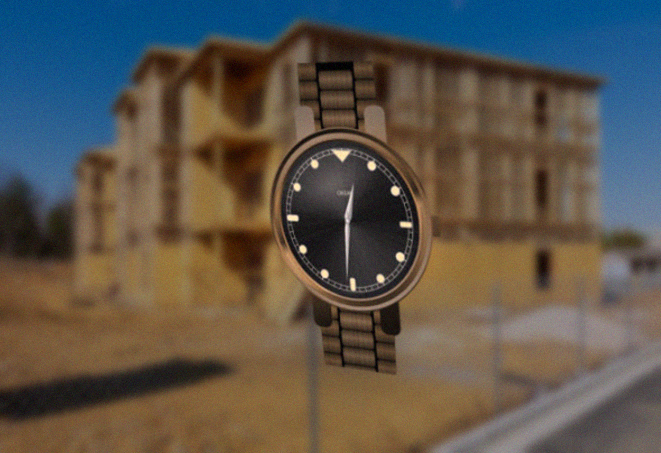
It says 12.31
